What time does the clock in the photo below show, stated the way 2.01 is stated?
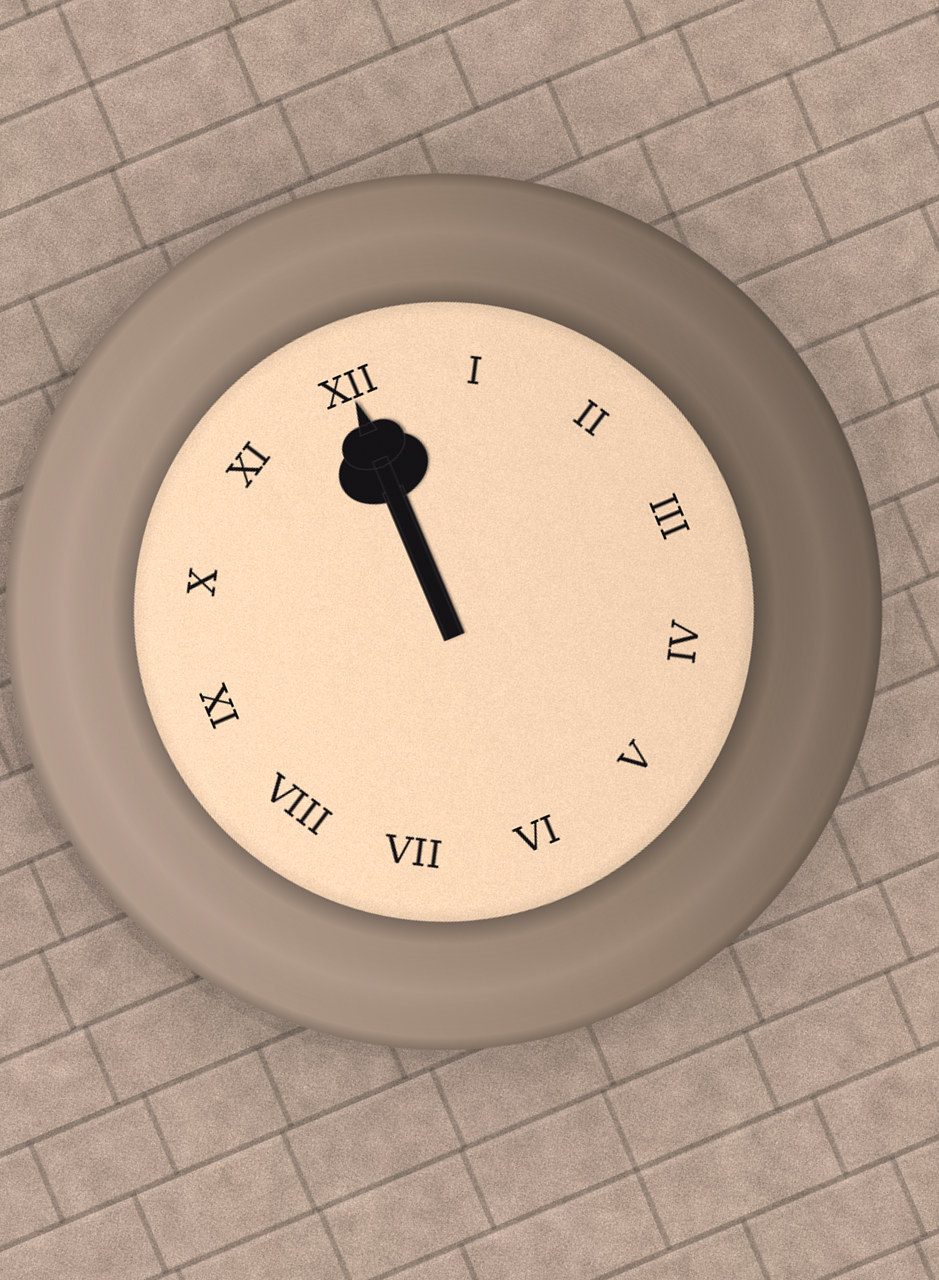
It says 12.00
